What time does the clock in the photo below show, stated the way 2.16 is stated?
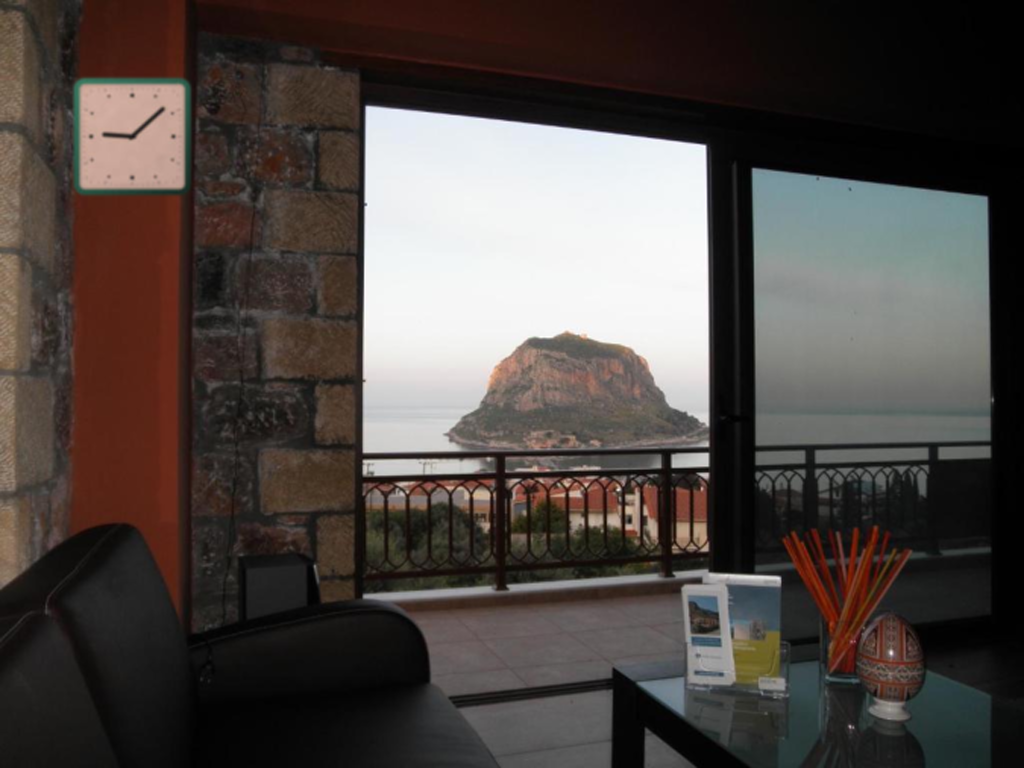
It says 9.08
